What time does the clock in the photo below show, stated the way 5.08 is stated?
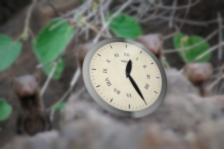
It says 12.25
